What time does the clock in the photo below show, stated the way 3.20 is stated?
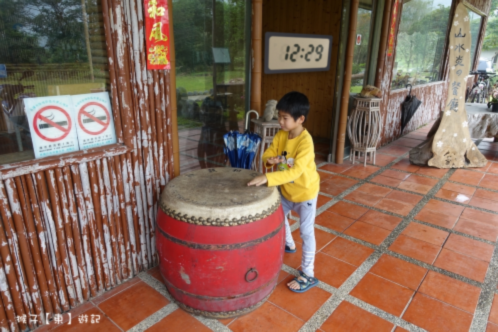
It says 12.29
